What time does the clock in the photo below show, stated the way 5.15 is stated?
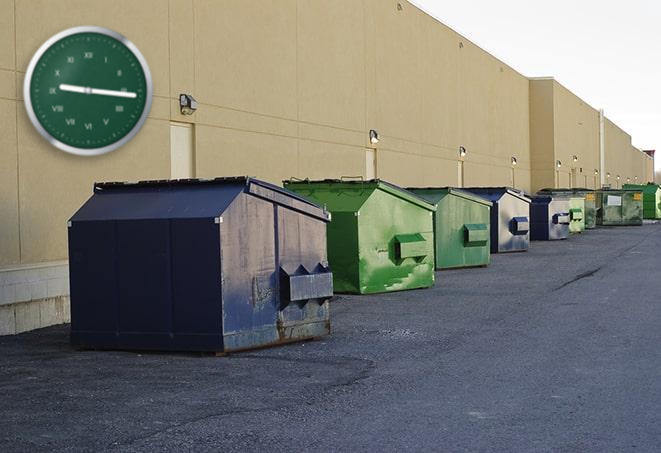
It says 9.16
